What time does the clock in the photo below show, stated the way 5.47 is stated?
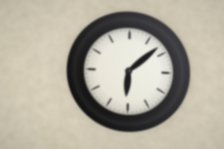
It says 6.08
